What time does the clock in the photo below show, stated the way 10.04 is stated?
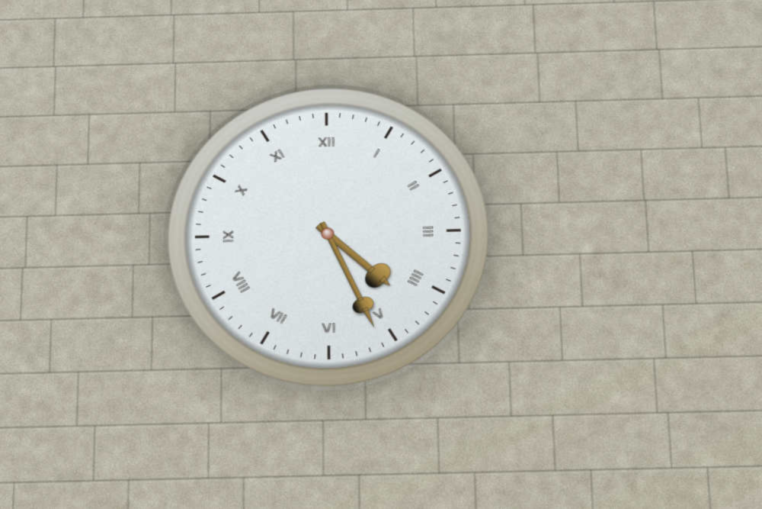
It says 4.26
